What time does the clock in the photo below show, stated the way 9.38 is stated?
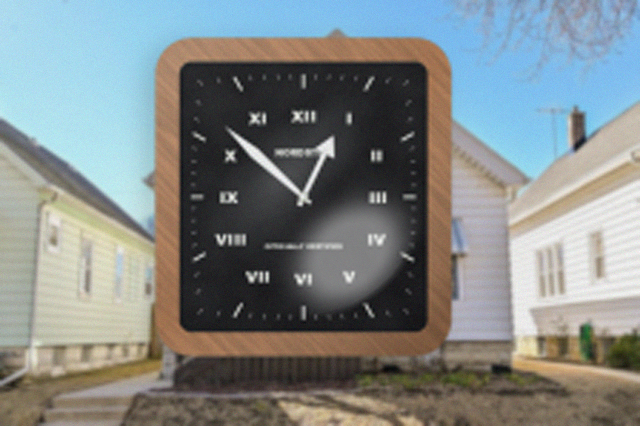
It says 12.52
